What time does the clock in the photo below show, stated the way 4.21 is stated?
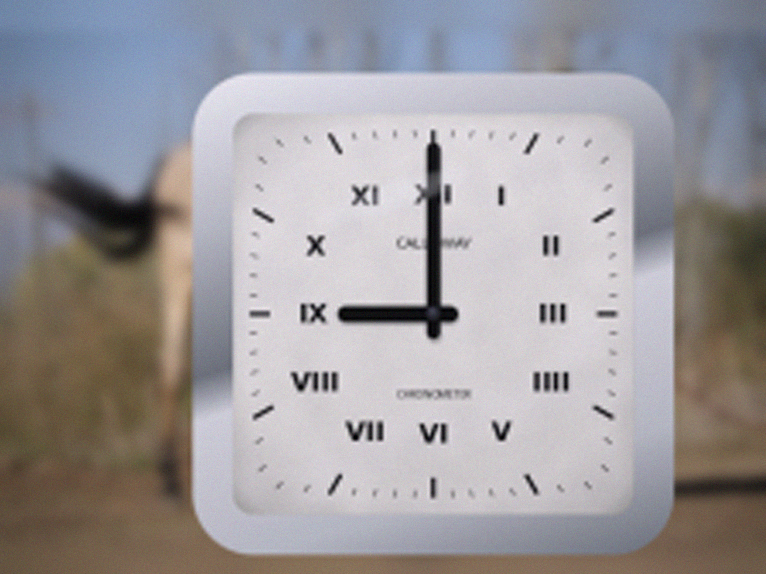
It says 9.00
